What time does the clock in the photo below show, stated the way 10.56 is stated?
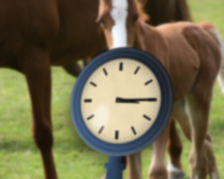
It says 3.15
